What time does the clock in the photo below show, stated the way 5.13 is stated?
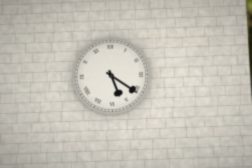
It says 5.21
